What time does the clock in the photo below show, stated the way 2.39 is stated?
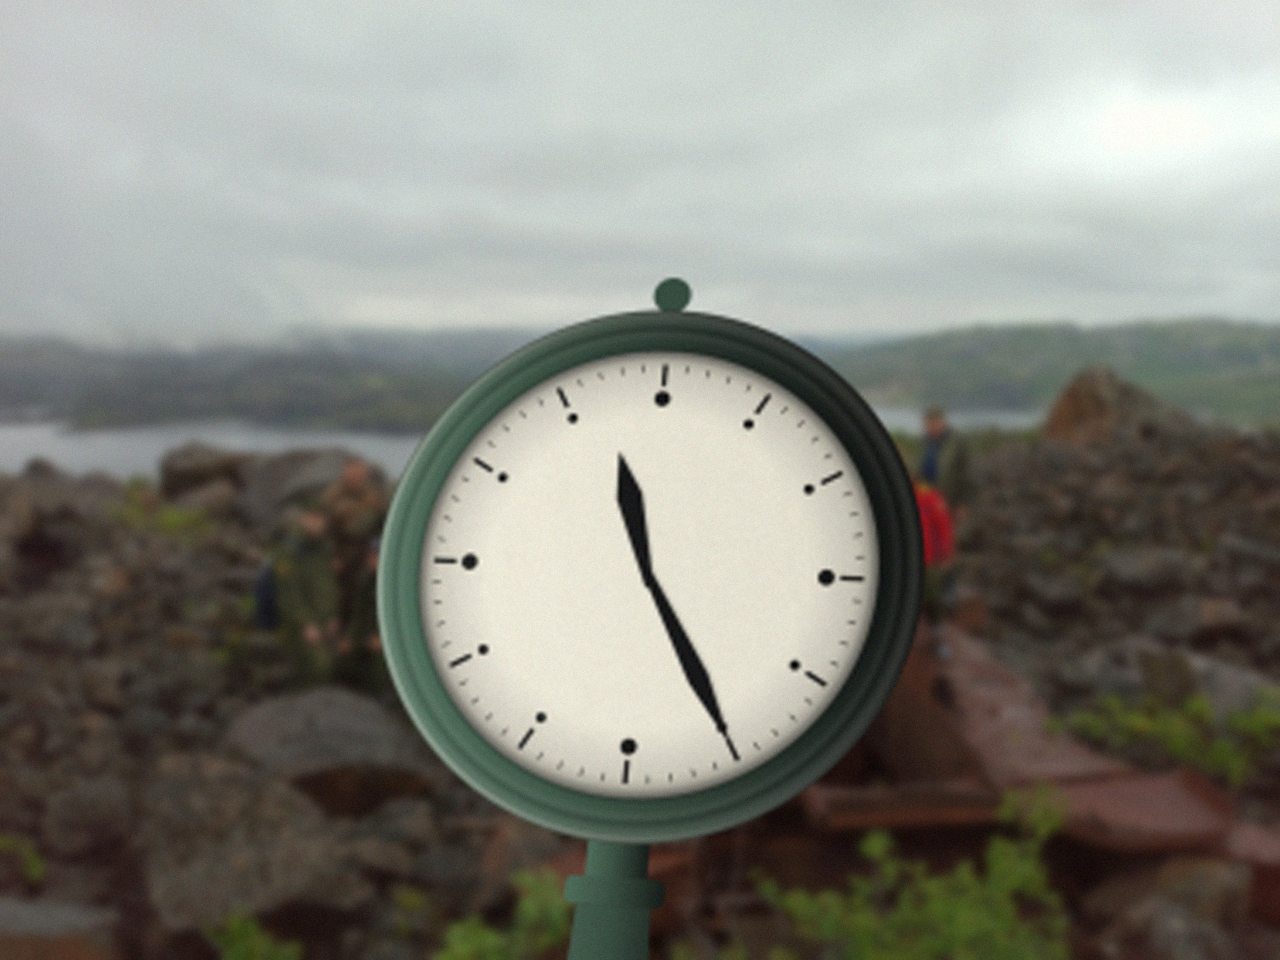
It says 11.25
